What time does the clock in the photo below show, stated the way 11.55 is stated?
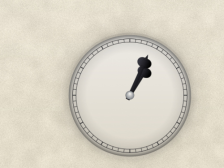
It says 1.04
